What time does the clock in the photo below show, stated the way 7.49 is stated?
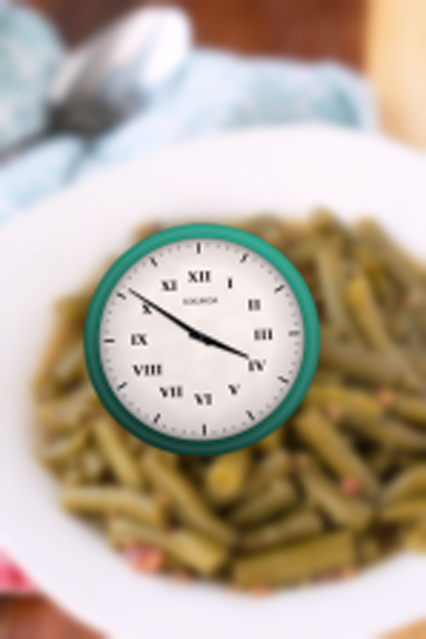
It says 3.51
